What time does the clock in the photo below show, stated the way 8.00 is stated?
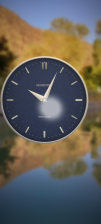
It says 10.04
